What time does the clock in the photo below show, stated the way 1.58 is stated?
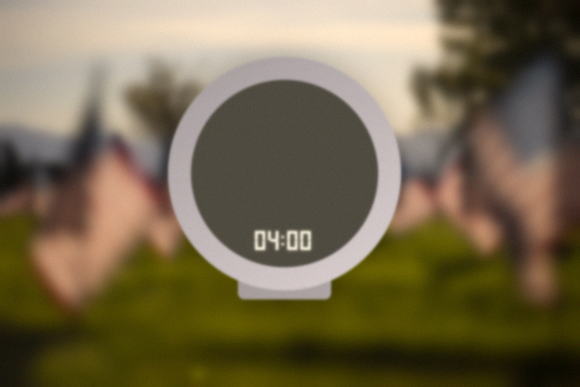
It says 4.00
